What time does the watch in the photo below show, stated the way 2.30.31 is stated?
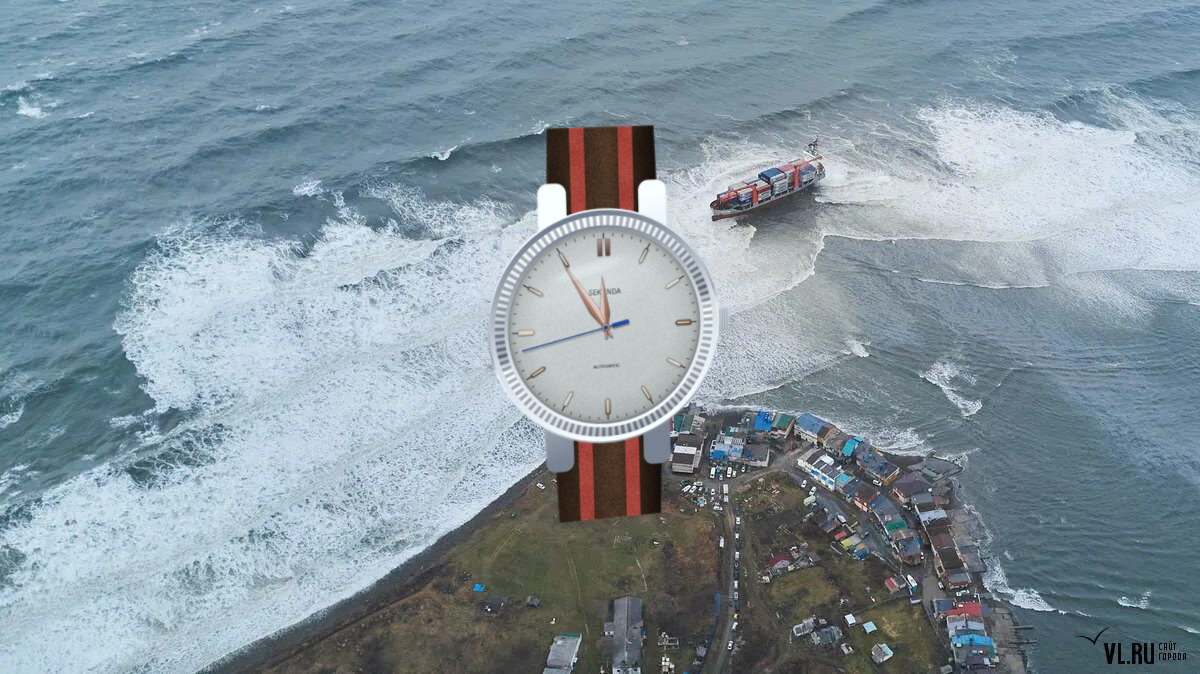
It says 11.54.43
